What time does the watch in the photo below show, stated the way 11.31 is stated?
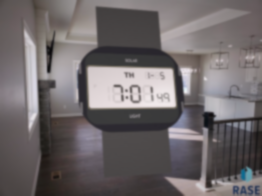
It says 7.01
